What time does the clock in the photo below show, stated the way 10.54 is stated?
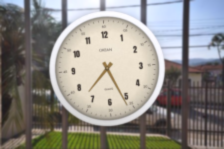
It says 7.26
